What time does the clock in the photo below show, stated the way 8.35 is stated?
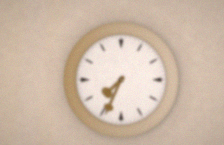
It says 7.34
